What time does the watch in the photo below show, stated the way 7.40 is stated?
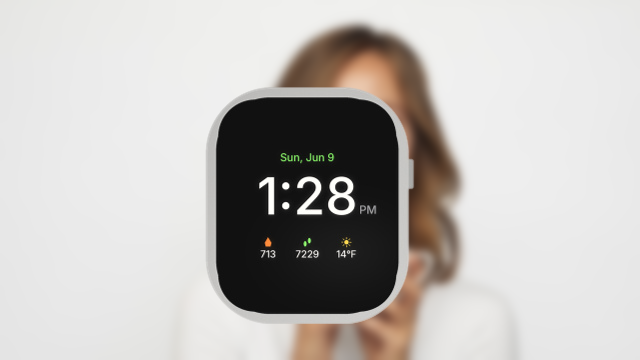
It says 1.28
